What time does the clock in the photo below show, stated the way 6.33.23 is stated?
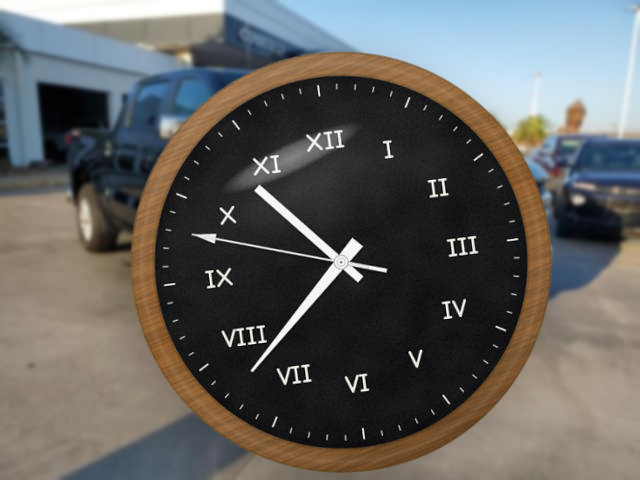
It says 10.37.48
